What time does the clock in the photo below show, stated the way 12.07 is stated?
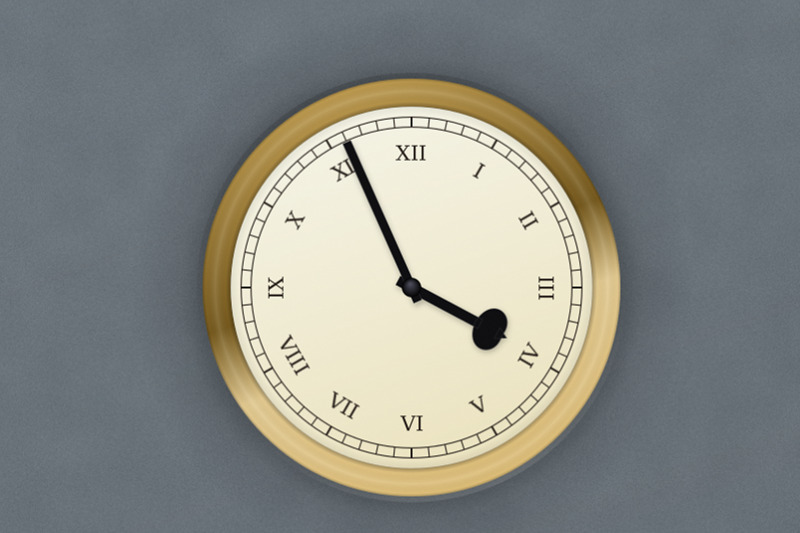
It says 3.56
